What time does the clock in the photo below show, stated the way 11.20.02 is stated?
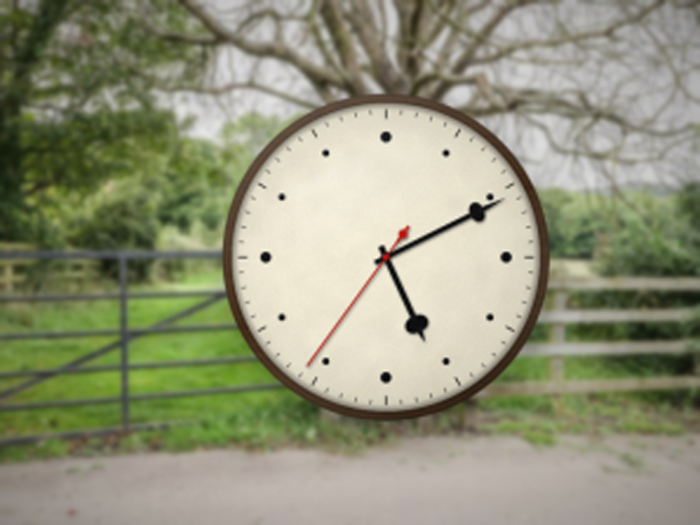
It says 5.10.36
